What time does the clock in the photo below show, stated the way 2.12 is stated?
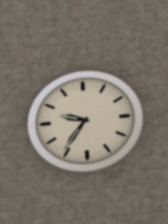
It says 9.36
